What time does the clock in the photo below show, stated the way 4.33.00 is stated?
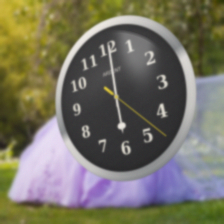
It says 6.00.23
